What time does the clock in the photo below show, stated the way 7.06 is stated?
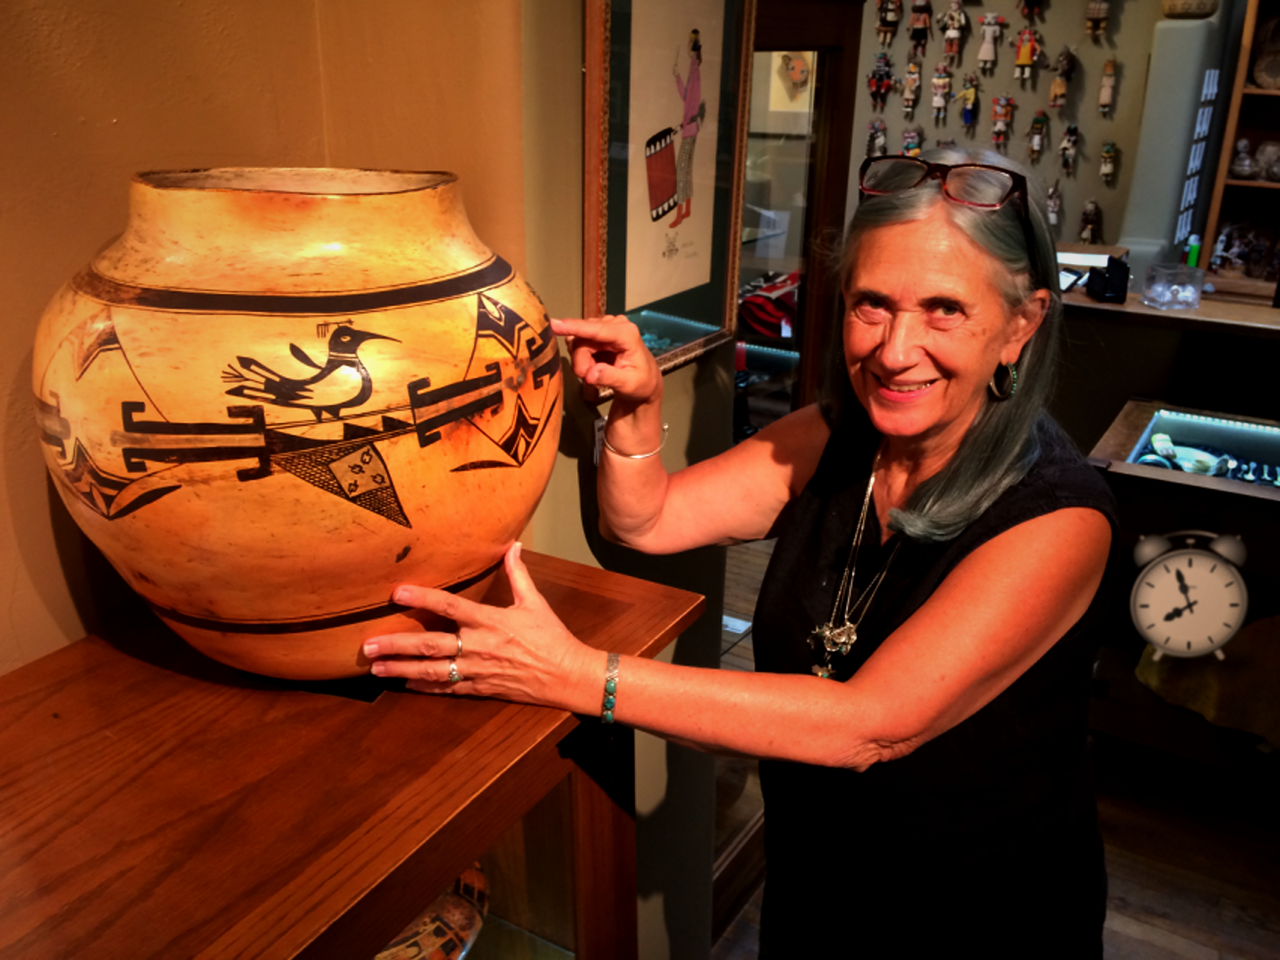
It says 7.57
